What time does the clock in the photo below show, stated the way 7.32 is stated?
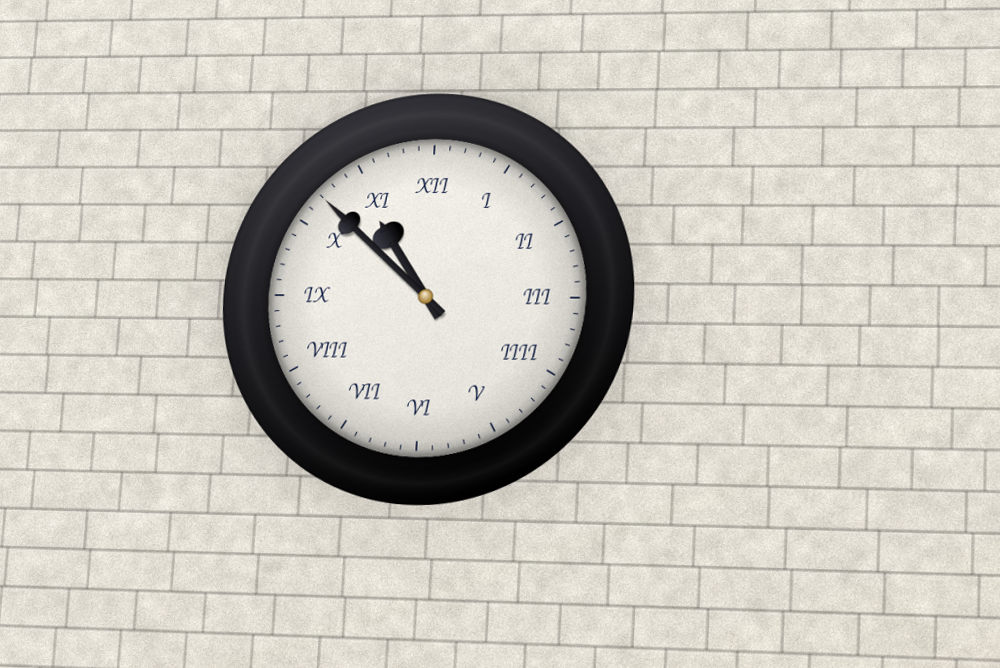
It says 10.52
